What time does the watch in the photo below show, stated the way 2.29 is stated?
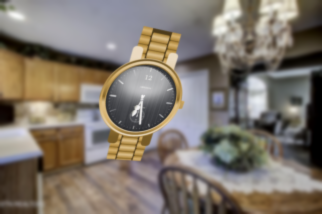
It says 6.28
